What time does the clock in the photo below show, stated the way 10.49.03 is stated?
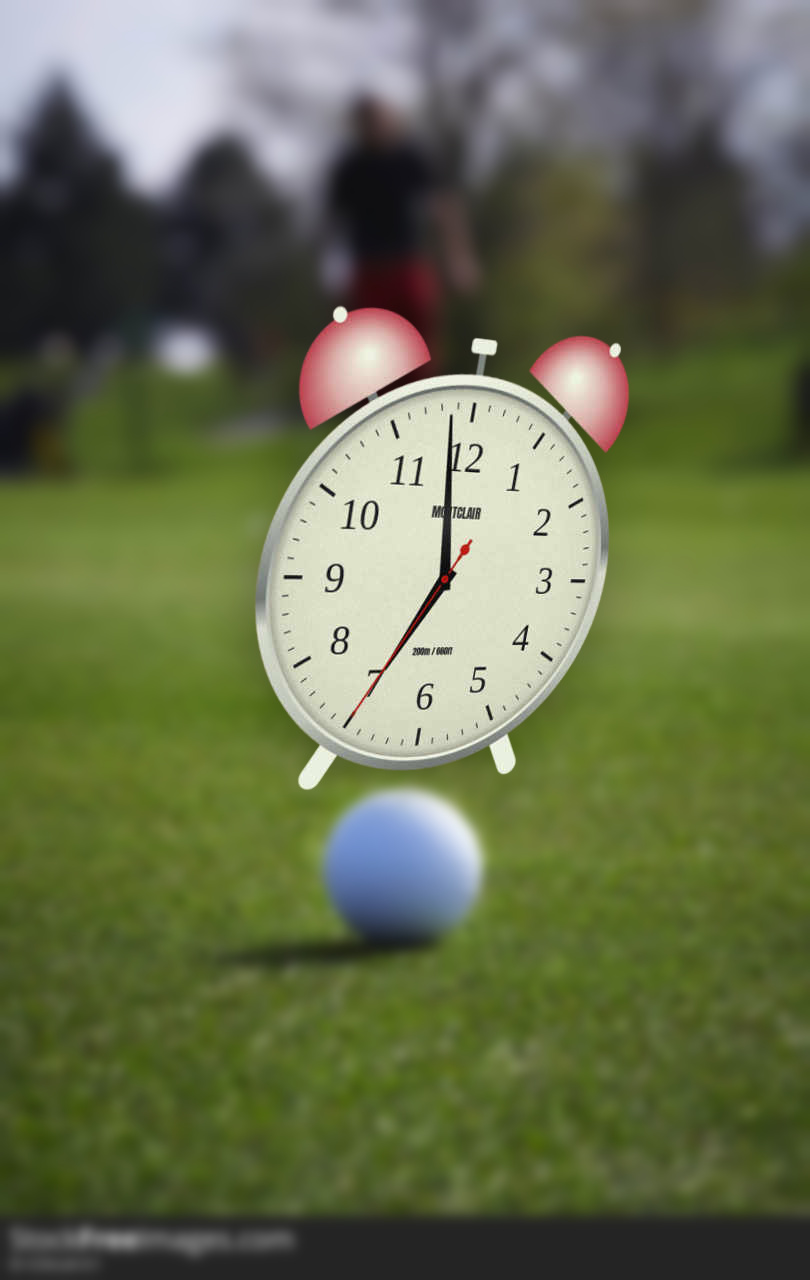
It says 6.58.35
